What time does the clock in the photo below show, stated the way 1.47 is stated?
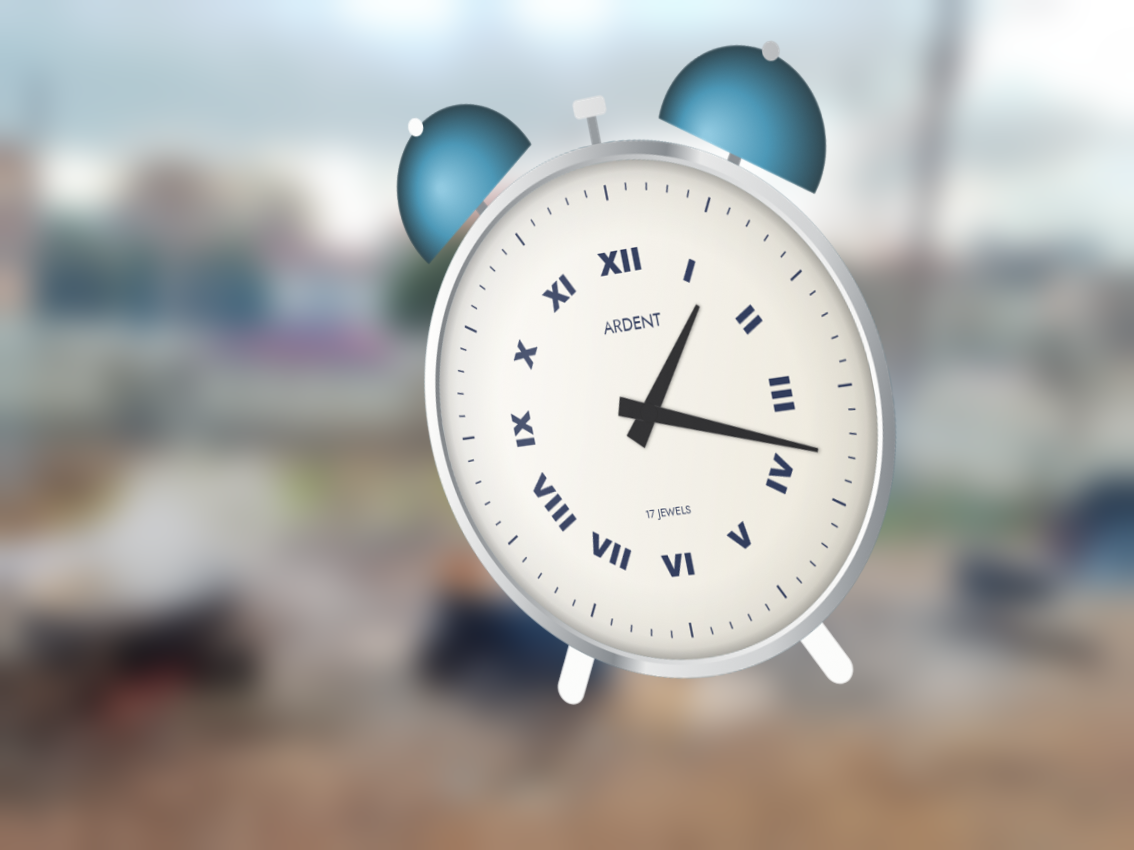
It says 1.18
